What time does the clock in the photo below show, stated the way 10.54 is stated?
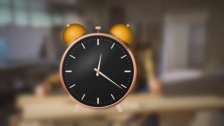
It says 12.21
